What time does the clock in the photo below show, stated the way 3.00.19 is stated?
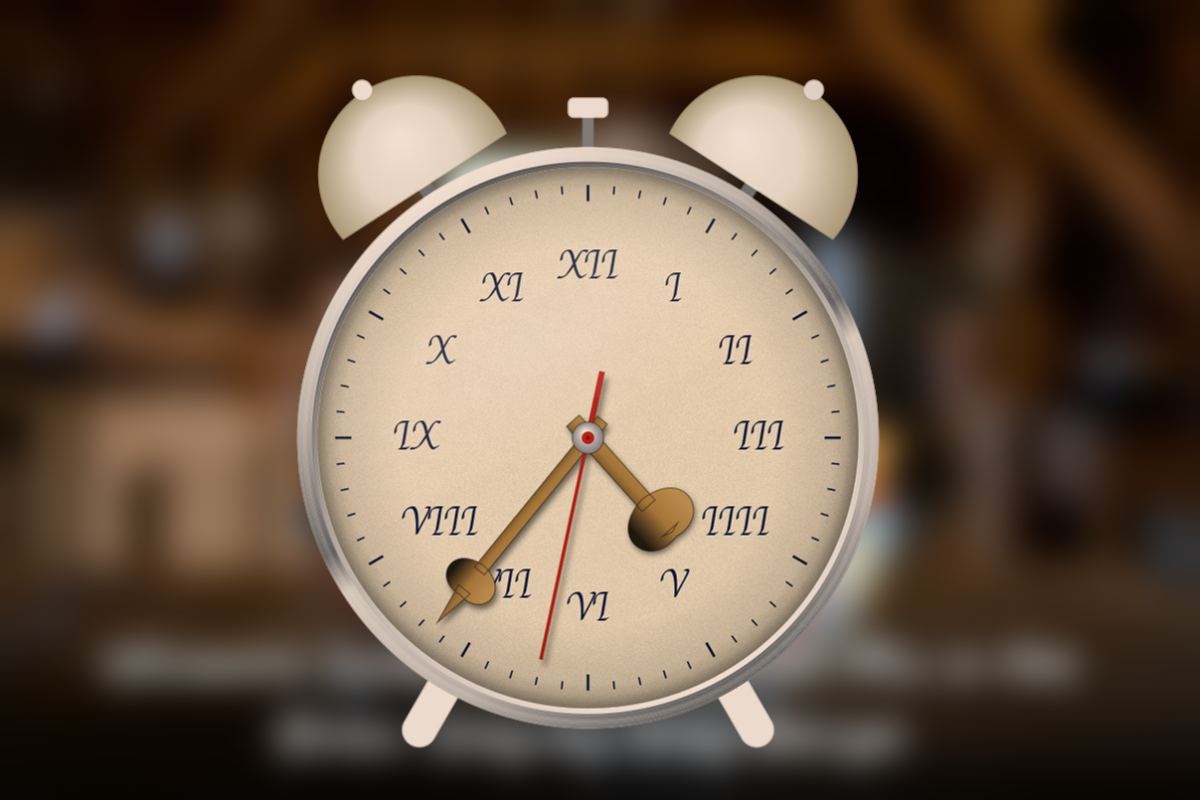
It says 4.36.32
